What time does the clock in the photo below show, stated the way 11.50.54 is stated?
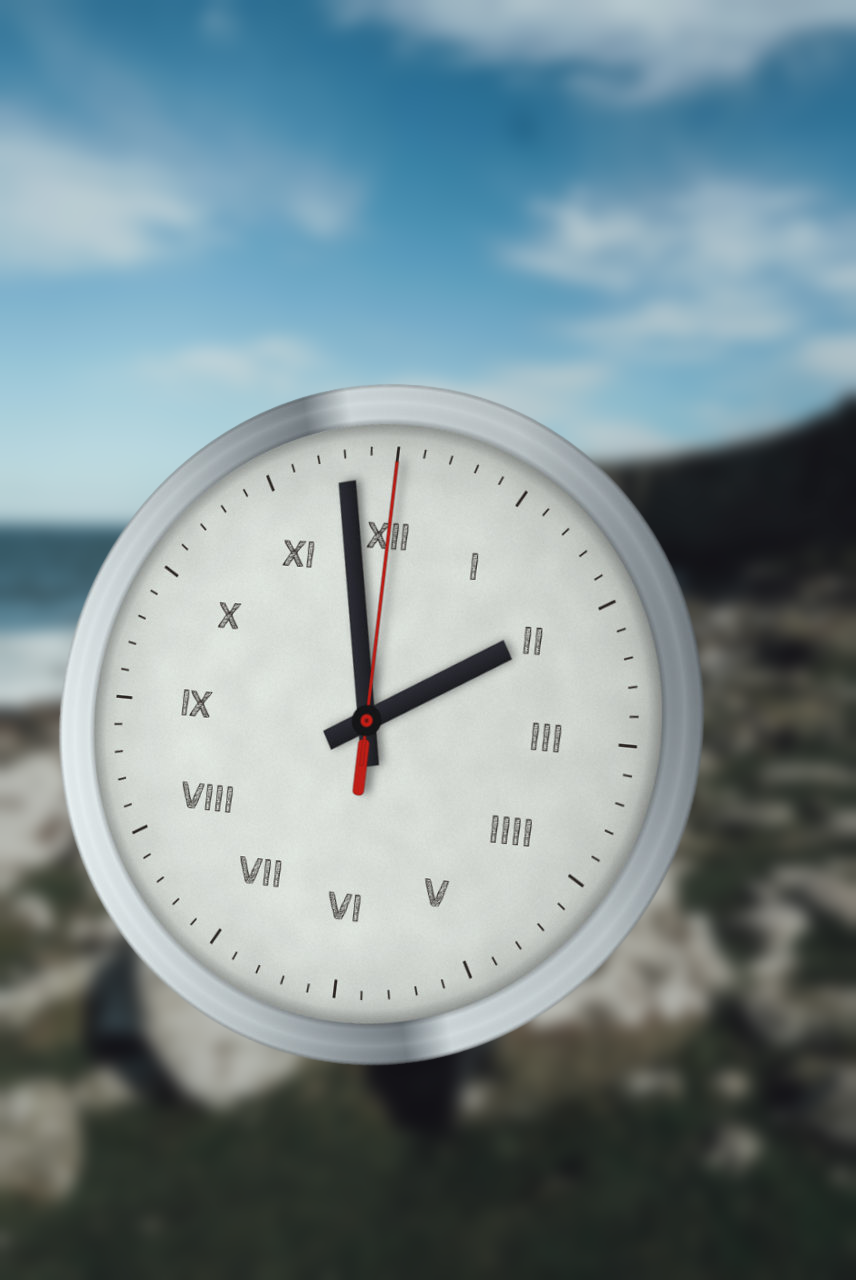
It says 1.58.00
